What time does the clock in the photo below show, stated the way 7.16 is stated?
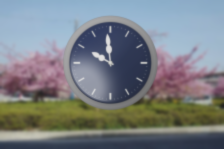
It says 9.59
